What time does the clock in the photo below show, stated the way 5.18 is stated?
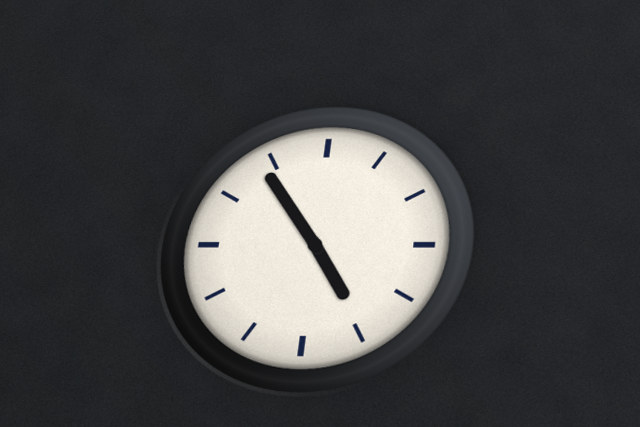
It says 4.54
